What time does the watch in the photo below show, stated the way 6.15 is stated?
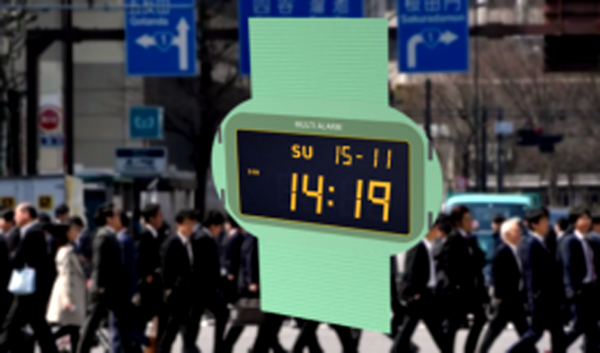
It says 14.19
